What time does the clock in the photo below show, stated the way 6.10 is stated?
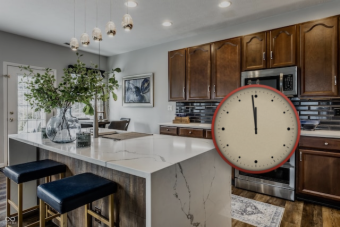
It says 11.59
